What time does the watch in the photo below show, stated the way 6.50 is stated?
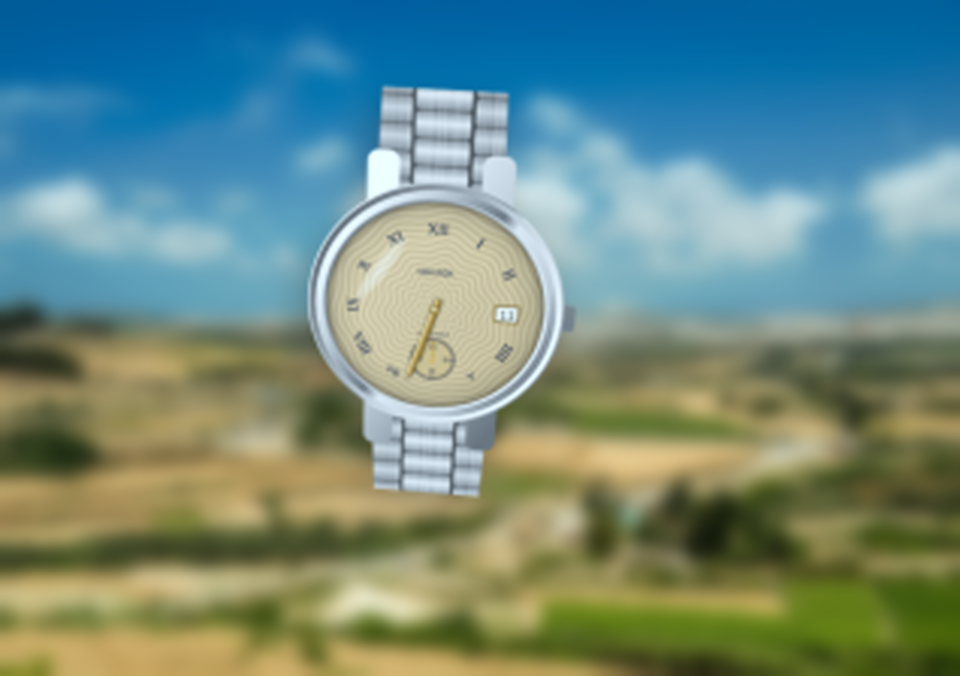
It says 6.33
